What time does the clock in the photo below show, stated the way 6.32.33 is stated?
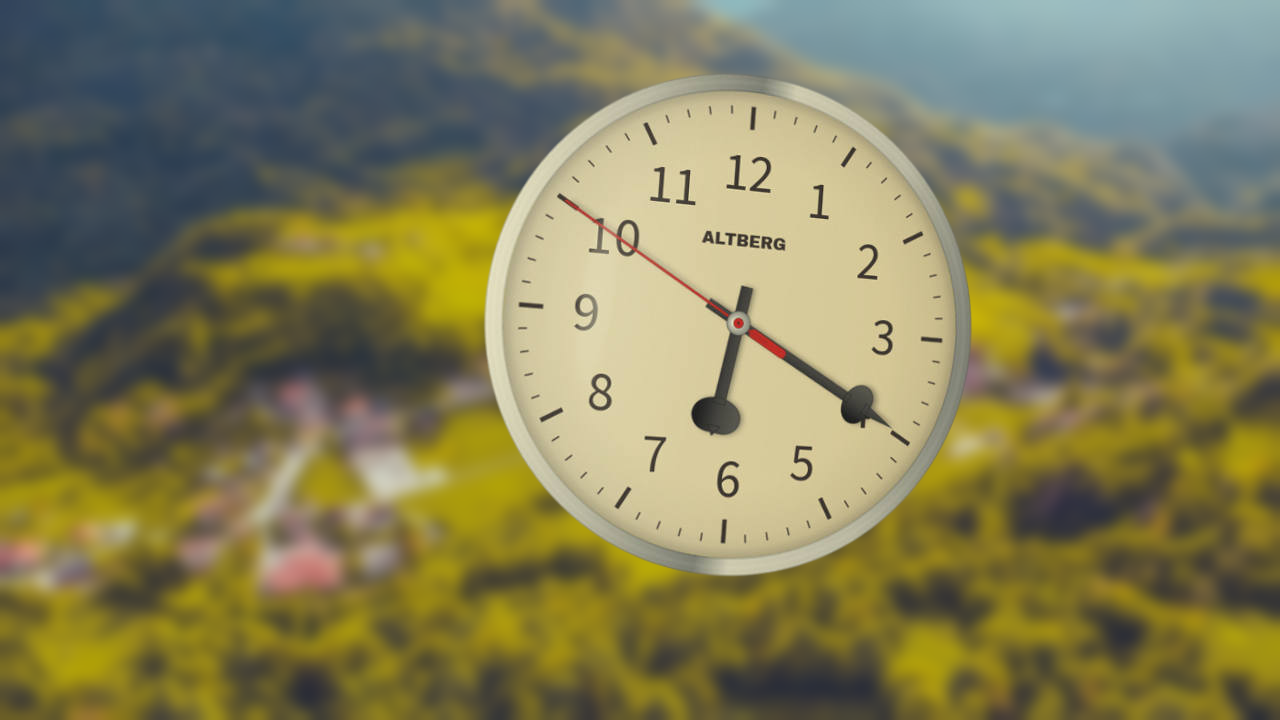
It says 6.19.50
